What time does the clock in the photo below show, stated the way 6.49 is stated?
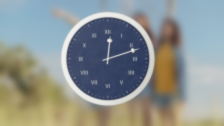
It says 12.12
